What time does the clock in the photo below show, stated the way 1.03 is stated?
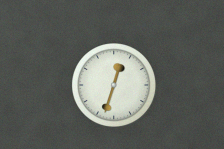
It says 12.33
